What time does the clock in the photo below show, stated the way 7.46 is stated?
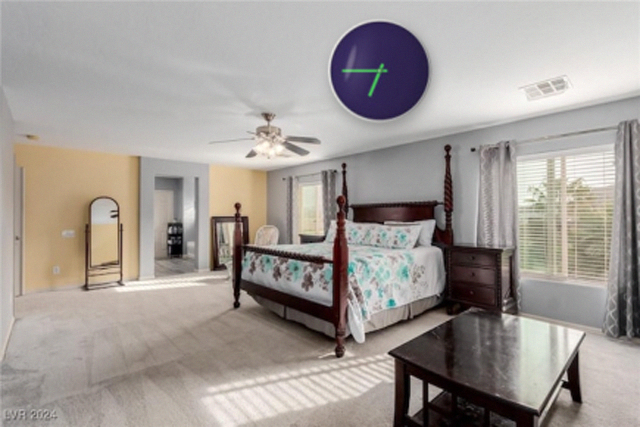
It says 6.45
